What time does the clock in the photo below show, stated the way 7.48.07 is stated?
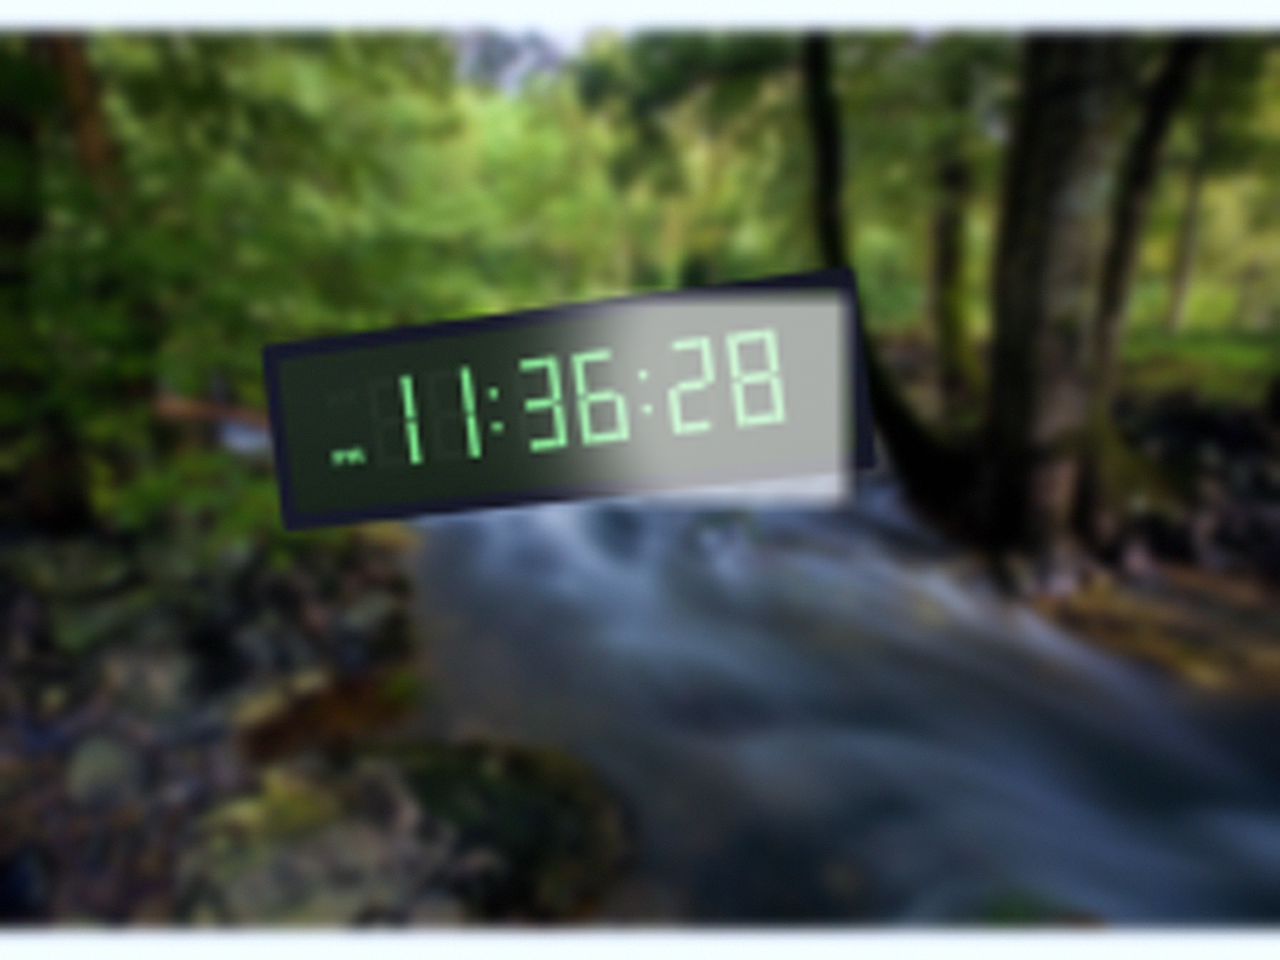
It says 11.36.28
